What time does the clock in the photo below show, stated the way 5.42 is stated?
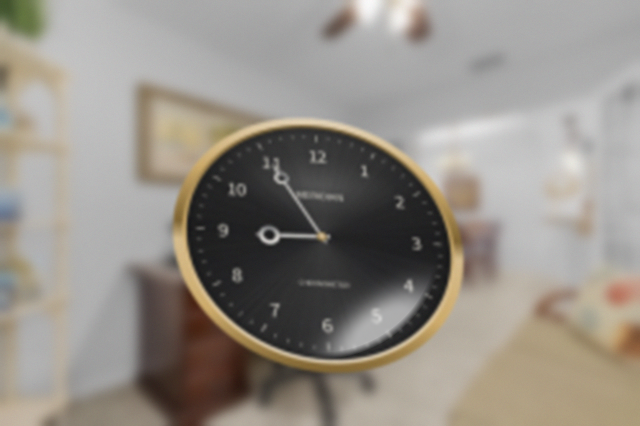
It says 8.55
